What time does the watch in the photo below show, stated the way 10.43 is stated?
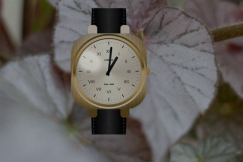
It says 1.01
